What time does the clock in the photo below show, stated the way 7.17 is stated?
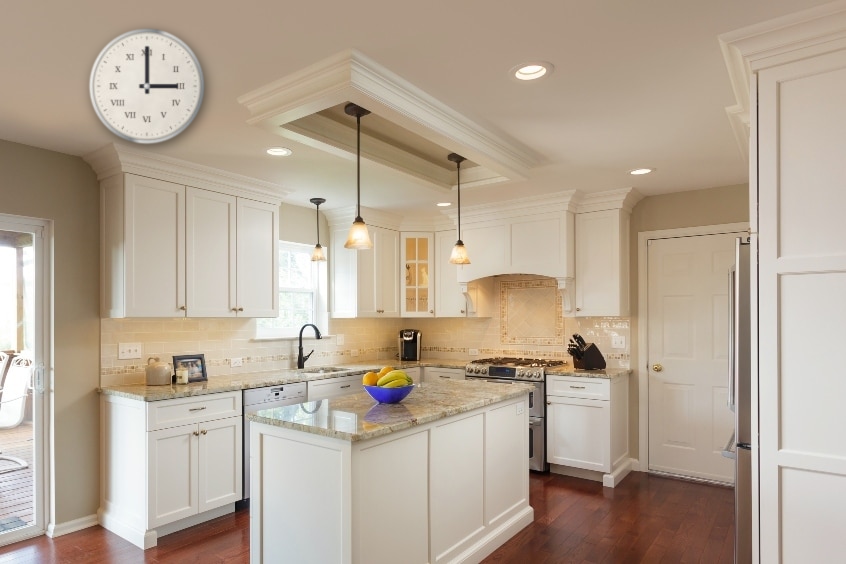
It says 3.00
